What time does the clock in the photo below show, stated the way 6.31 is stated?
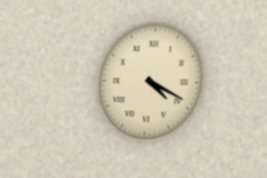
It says 4.19
